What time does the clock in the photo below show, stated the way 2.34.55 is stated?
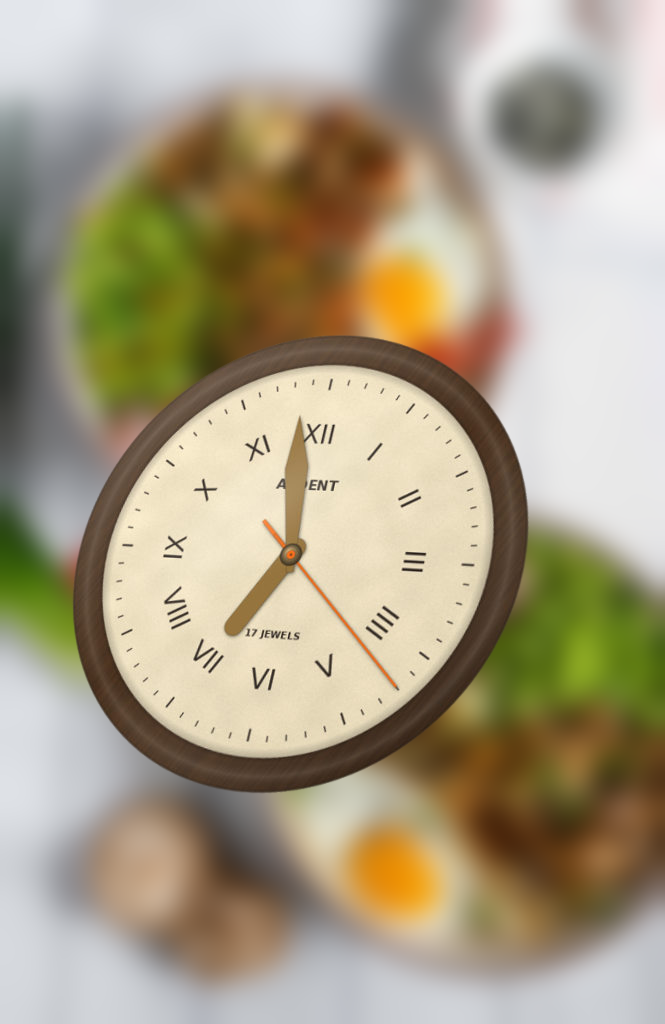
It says 6.58.22
